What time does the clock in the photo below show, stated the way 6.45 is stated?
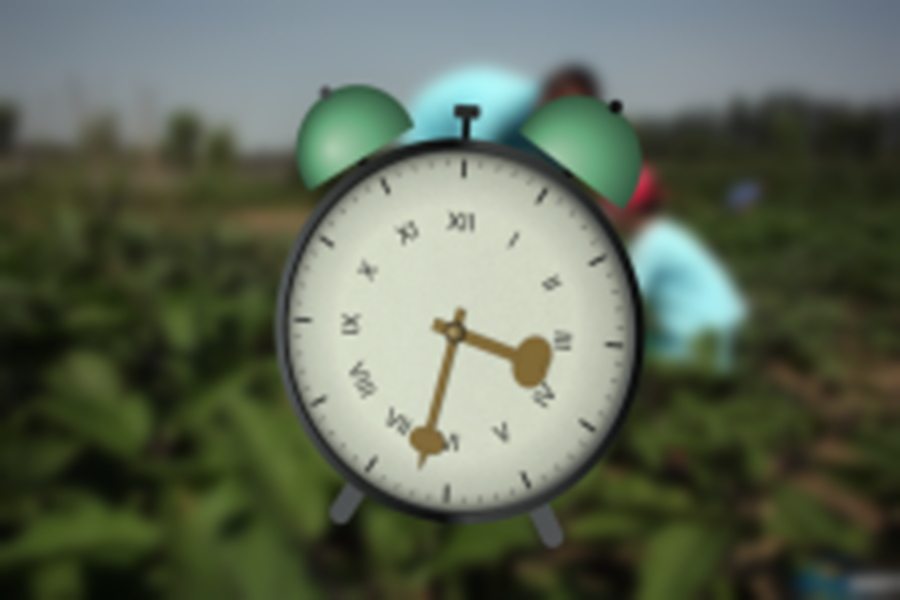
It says 3.32
